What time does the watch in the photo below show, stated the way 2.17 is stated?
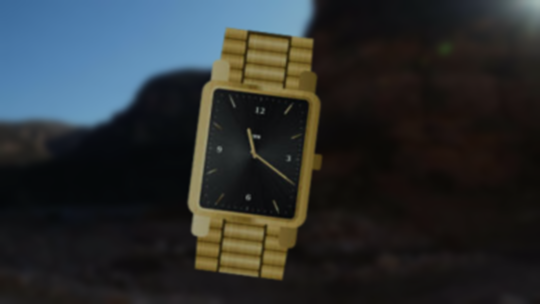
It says 11.20
